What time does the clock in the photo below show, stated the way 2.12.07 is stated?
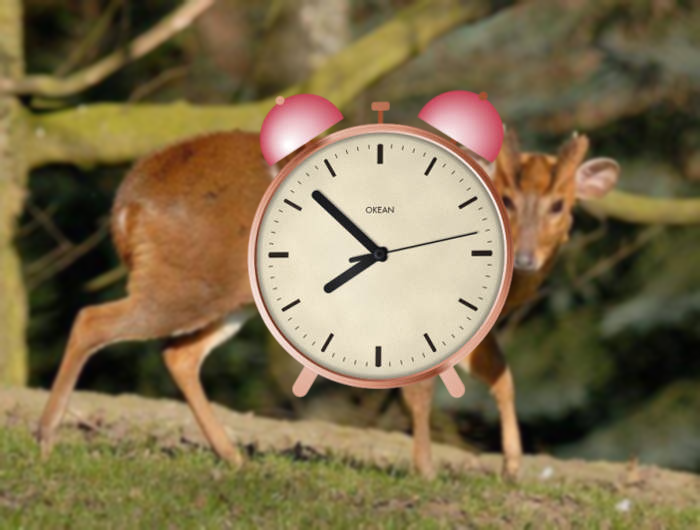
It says 7.52.13
